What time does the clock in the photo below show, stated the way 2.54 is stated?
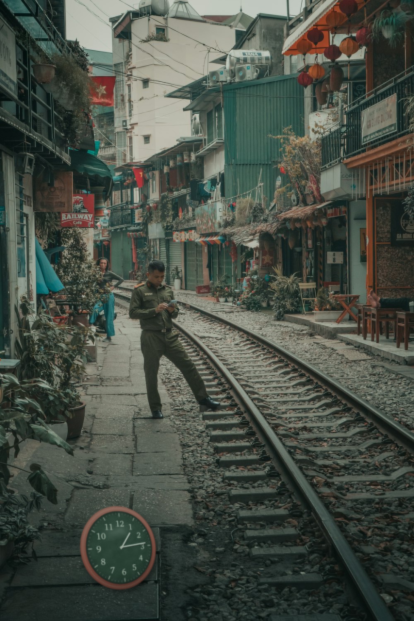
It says 1.14
